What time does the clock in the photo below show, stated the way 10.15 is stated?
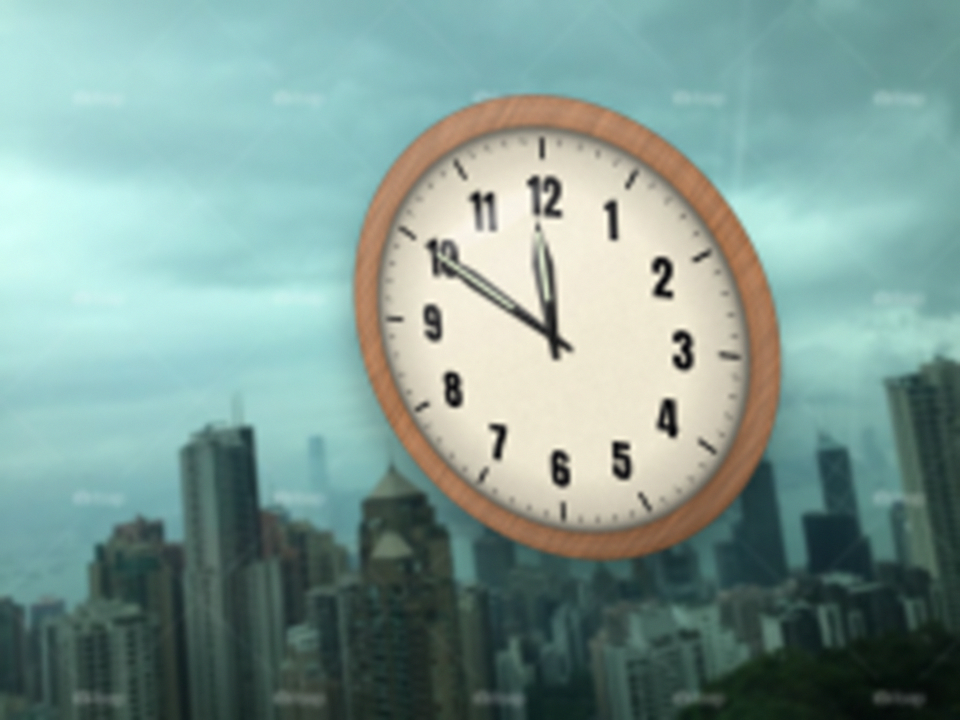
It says 11.50
